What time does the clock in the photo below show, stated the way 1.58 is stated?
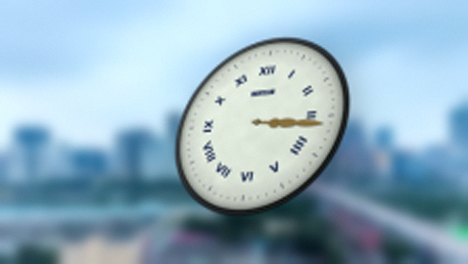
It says 3.16
